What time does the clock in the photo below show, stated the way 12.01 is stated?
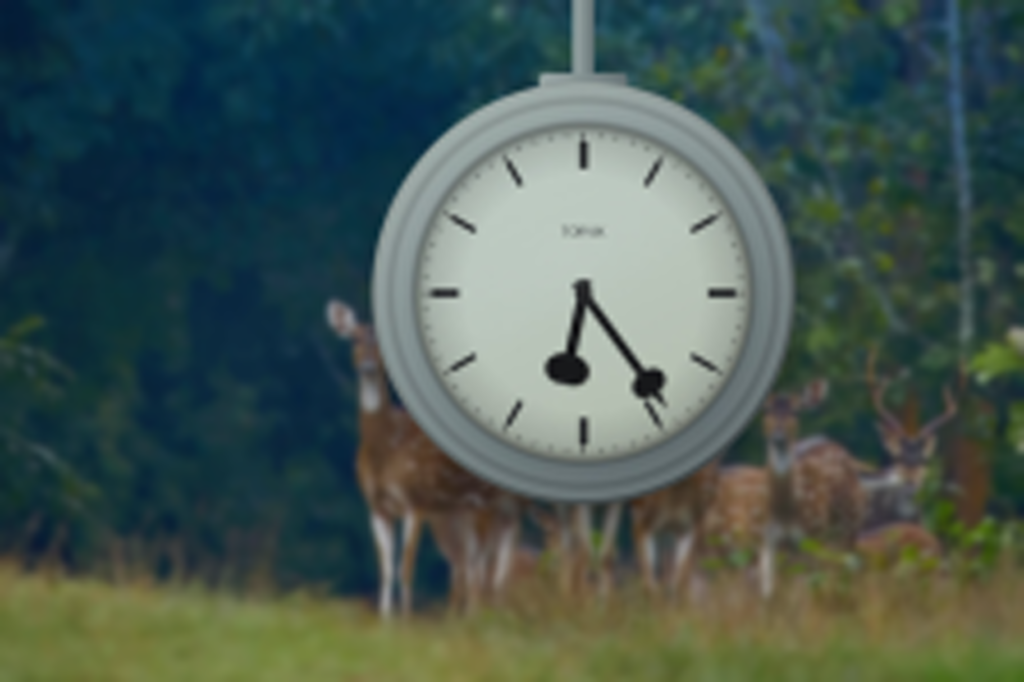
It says 6.24
